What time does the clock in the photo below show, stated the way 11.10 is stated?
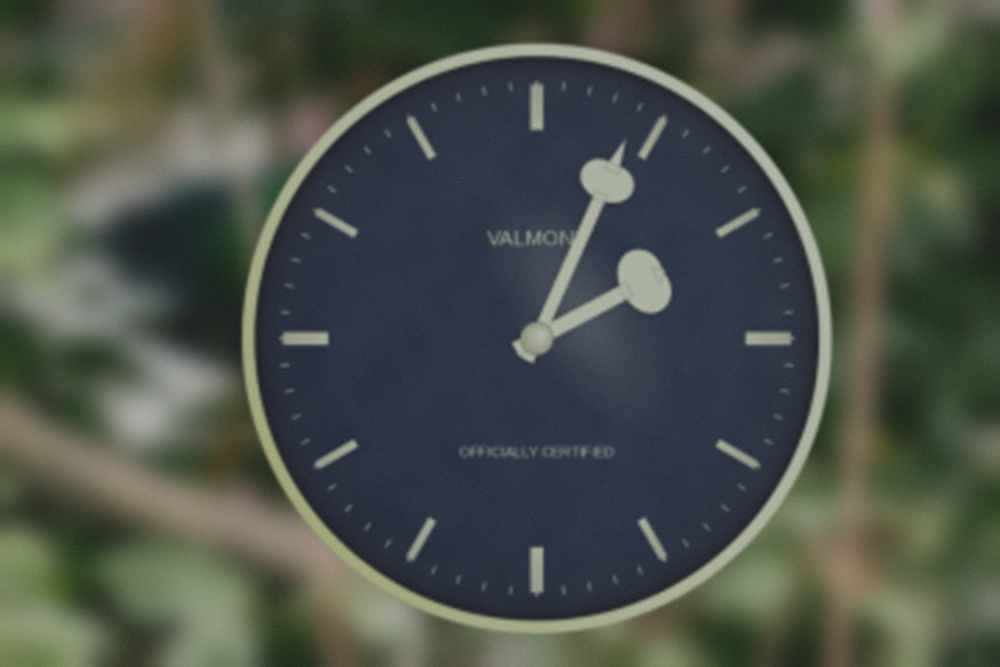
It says 2.04
